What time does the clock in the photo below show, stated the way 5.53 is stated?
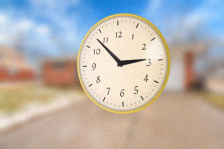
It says 2.53
